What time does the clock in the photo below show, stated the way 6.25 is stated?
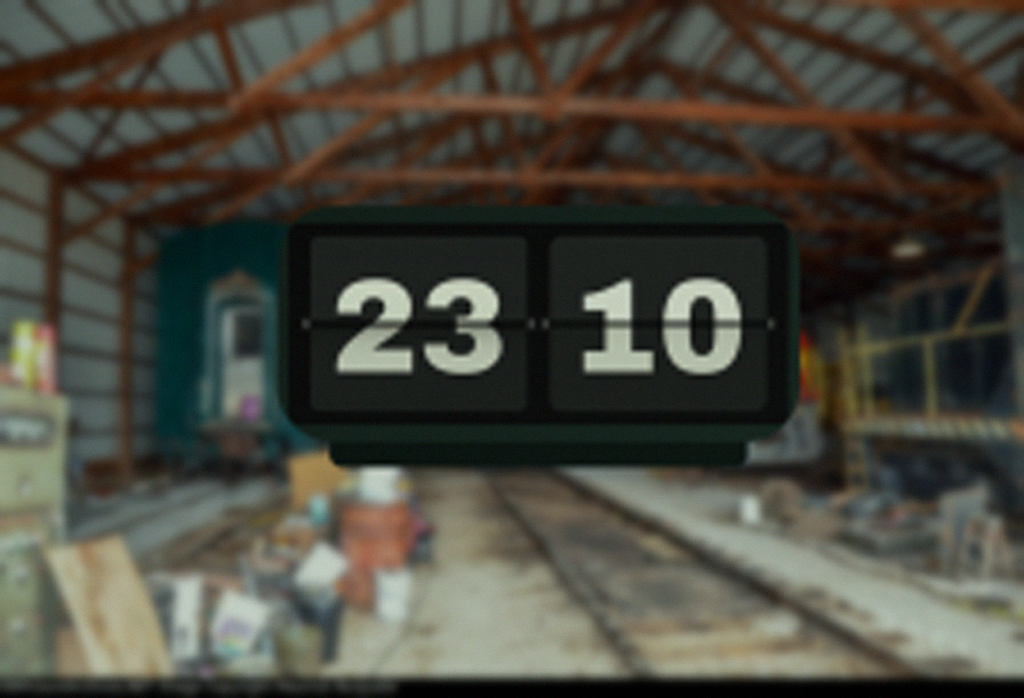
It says 23.10
